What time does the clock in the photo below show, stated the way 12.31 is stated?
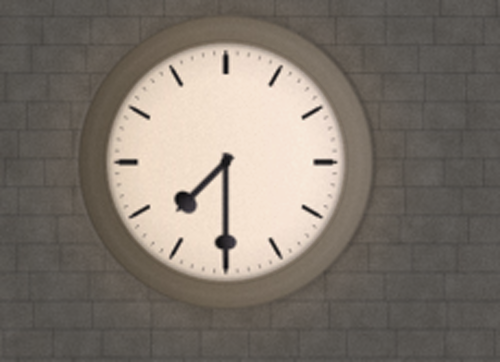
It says 7.30
